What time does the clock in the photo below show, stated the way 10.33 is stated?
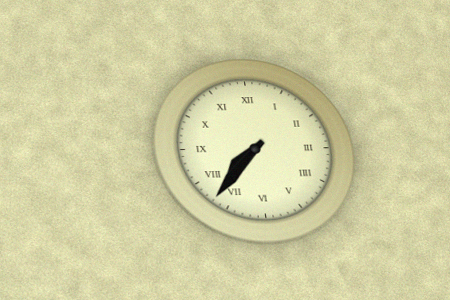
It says 7.37
